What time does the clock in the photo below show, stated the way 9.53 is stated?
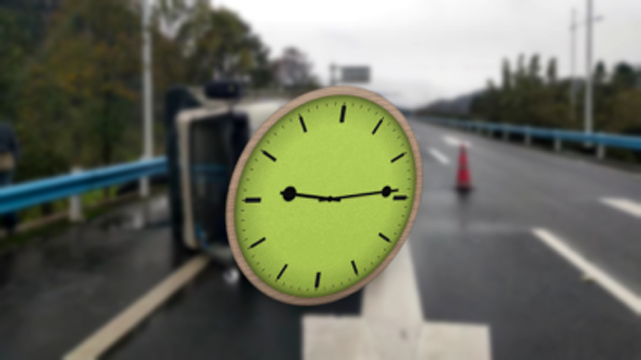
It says 9.14
